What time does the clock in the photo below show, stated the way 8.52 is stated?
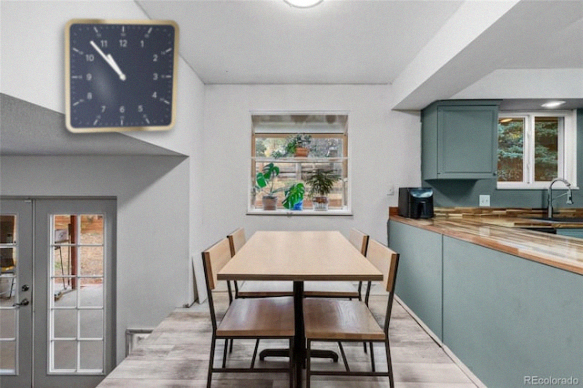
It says 10.53
